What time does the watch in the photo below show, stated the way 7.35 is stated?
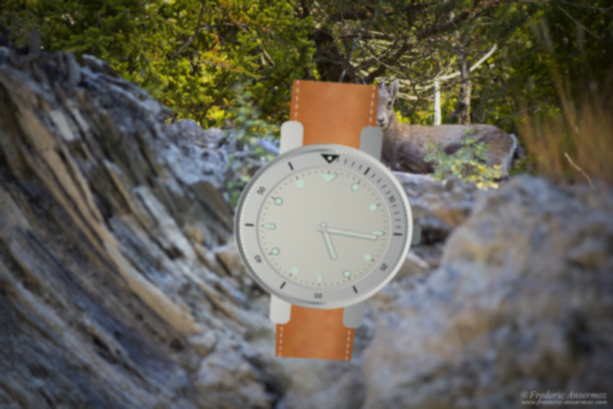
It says 5.16
